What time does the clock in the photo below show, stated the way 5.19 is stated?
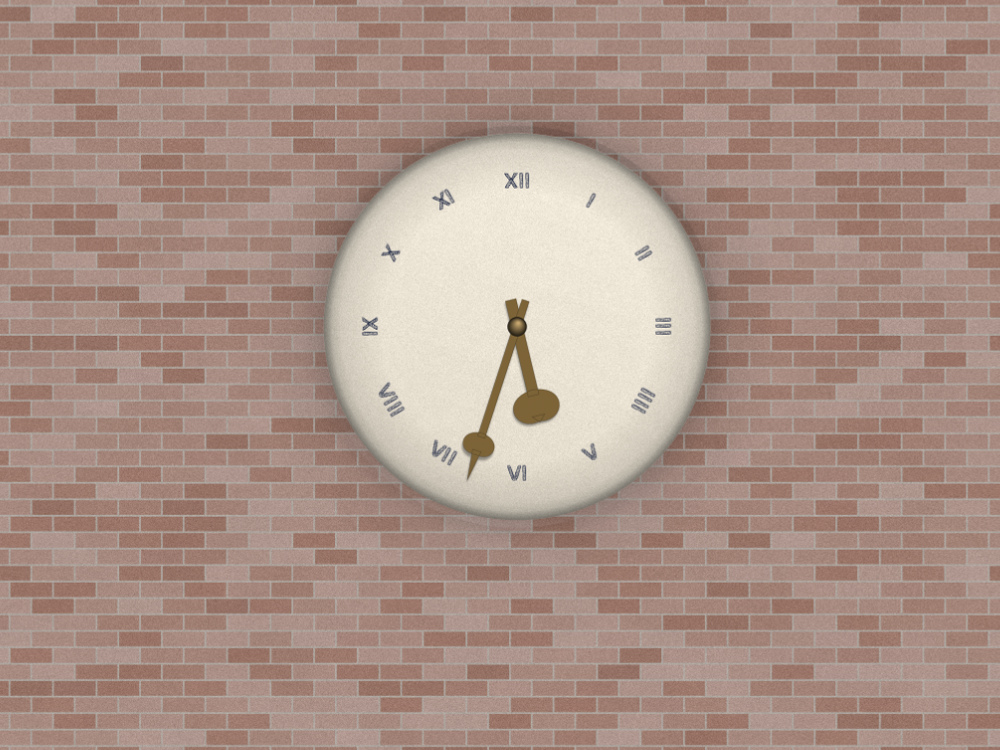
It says 5.33
